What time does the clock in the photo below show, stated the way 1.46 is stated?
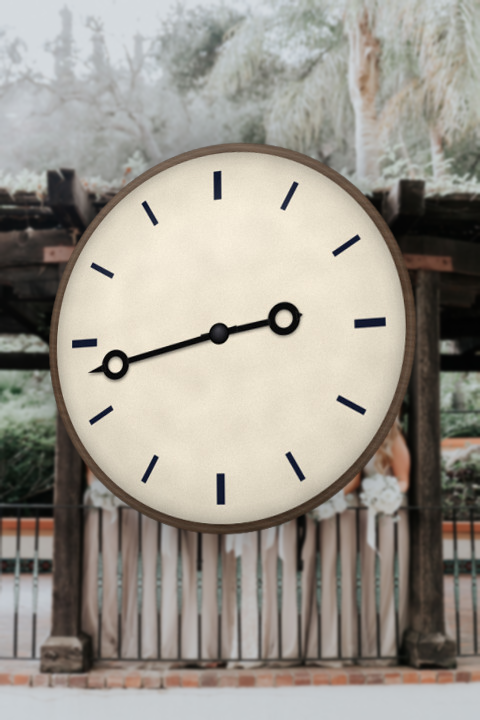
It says 2.43
